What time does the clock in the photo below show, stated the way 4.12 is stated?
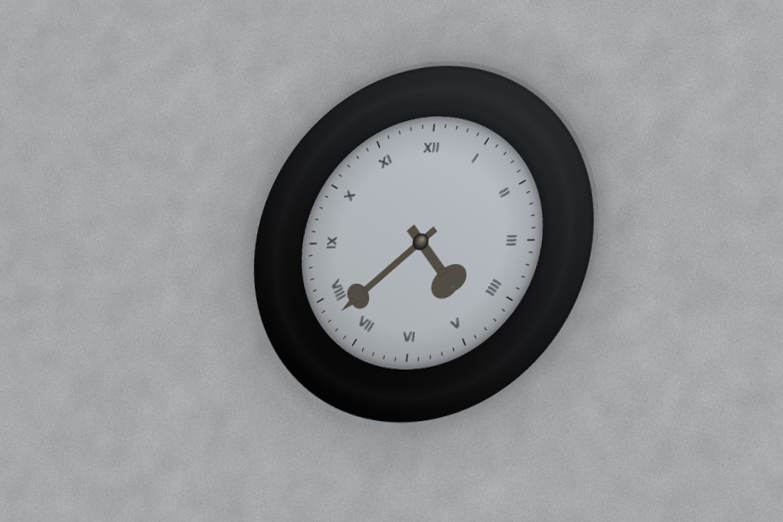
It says 4.38
